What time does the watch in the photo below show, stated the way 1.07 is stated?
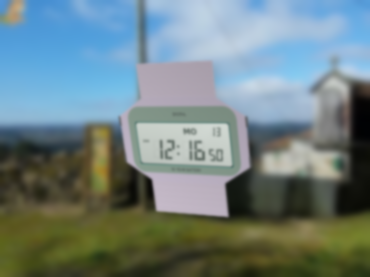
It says 12.16
